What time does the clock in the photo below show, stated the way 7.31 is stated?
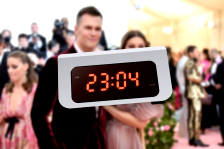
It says 23.04
